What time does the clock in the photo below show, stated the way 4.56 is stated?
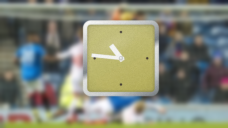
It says 10.46
